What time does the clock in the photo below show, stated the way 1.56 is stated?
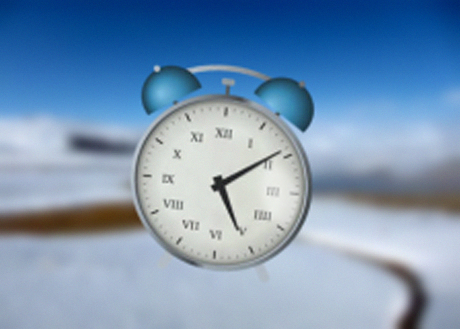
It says 5.09
